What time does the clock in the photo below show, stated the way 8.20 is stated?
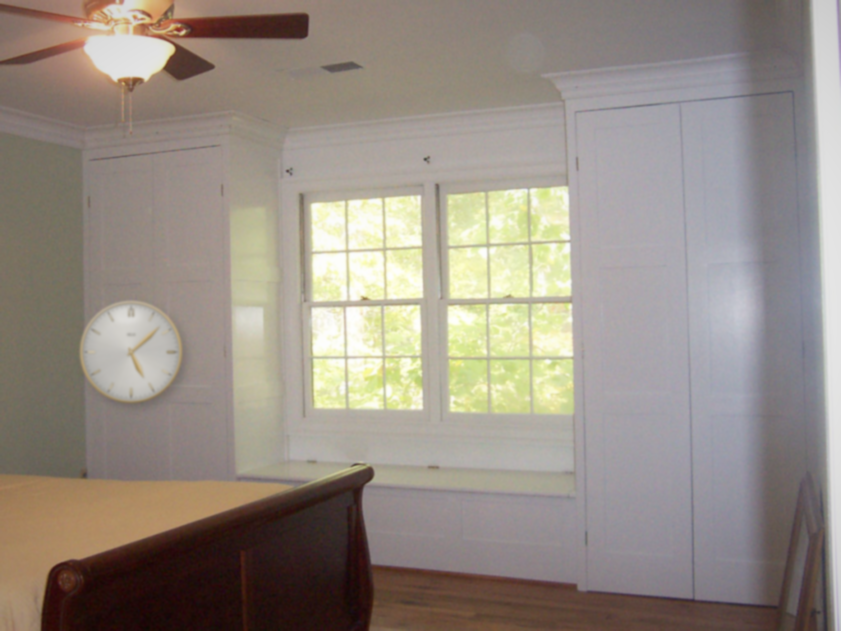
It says 5.08
